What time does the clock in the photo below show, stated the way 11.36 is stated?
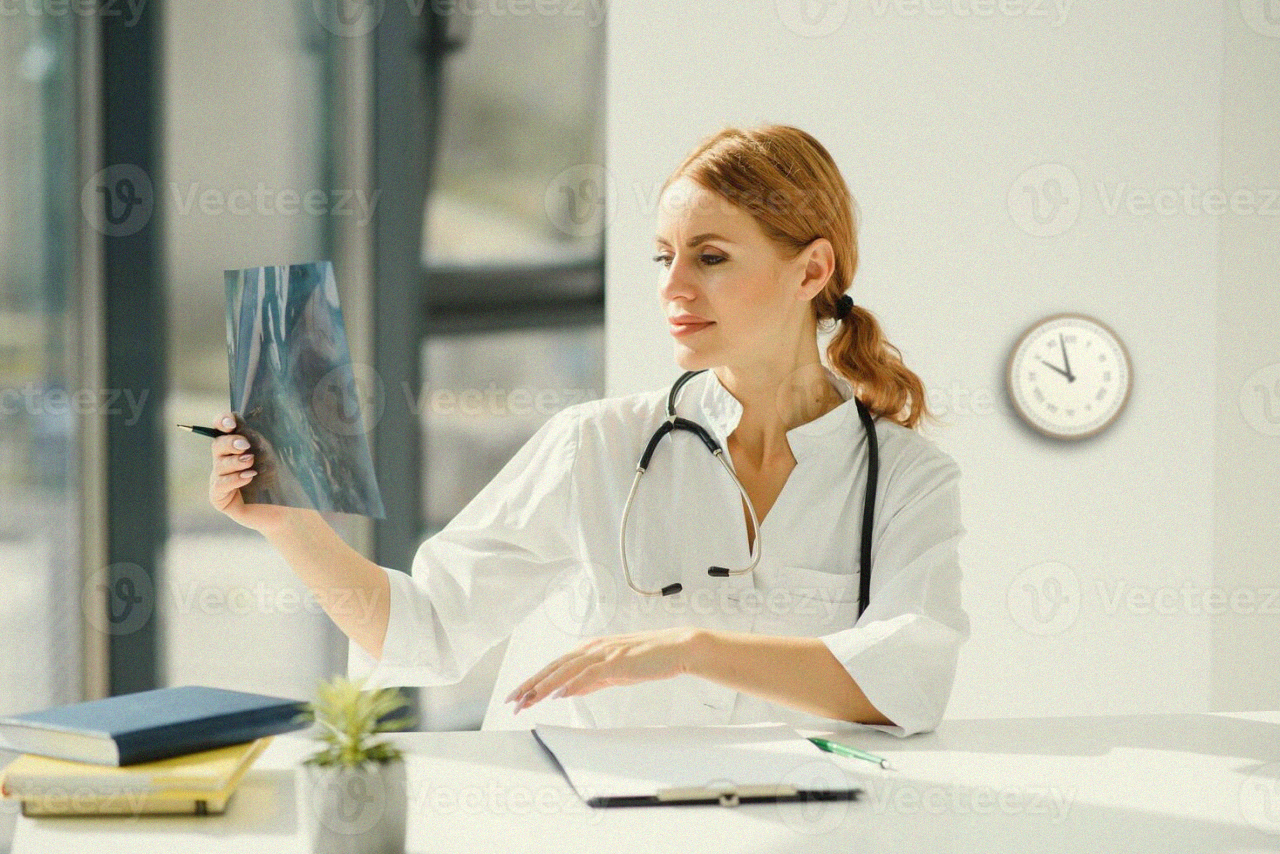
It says 9.58
